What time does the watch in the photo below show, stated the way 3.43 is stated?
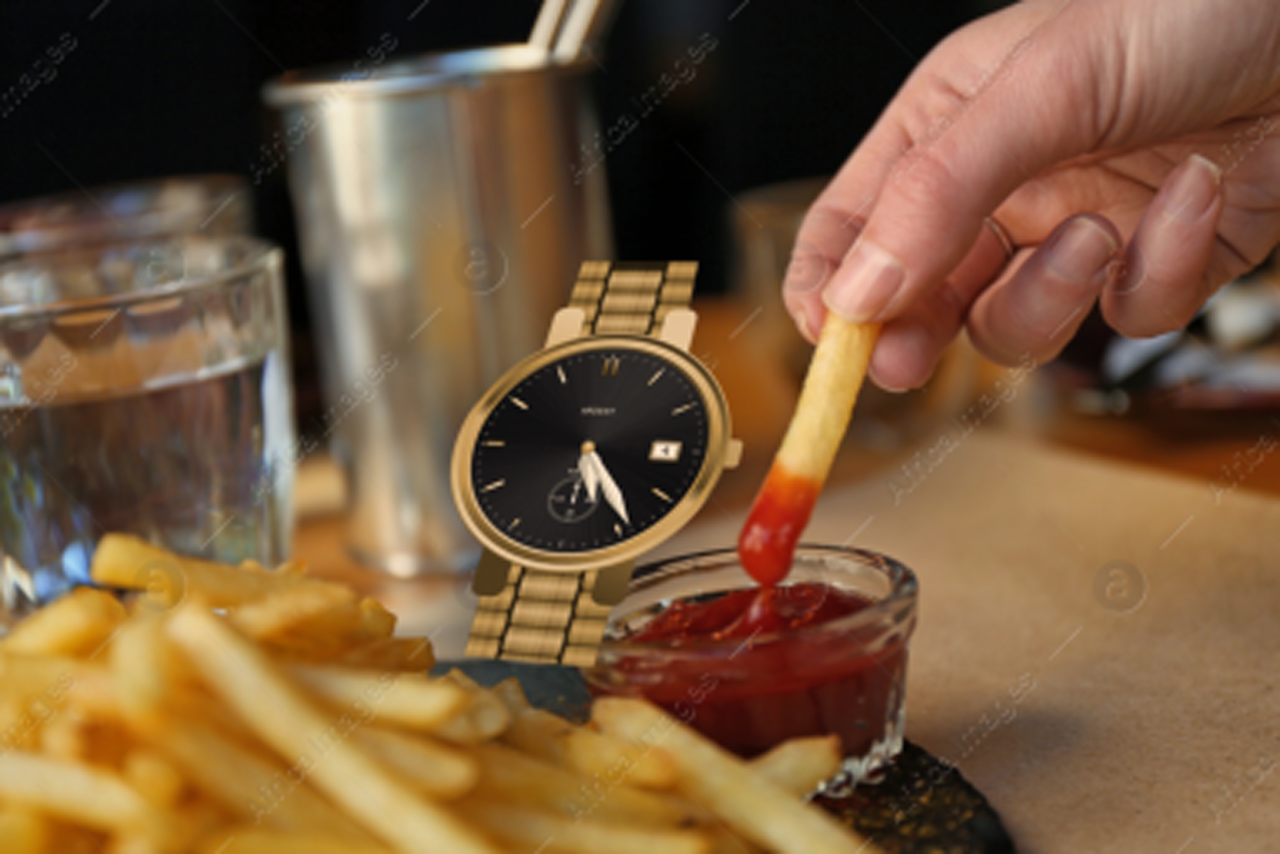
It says 5.24
